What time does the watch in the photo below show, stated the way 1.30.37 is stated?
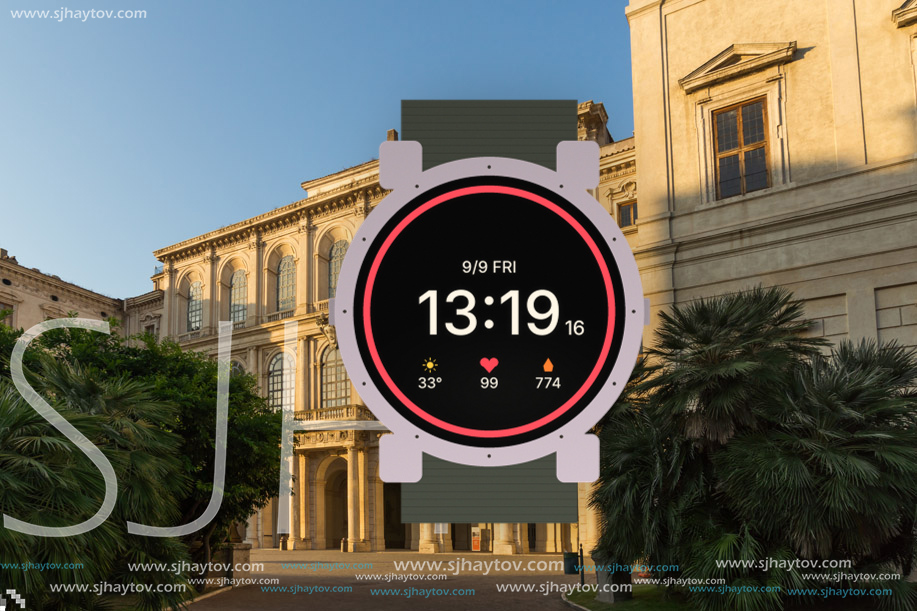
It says 13.19.16
